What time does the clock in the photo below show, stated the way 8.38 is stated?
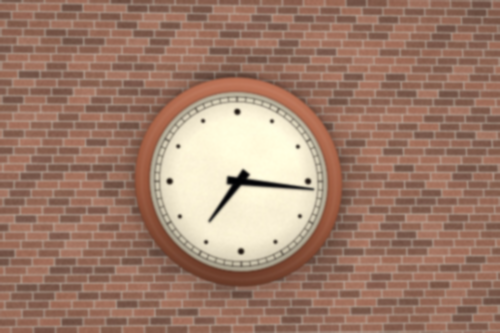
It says 7.16
